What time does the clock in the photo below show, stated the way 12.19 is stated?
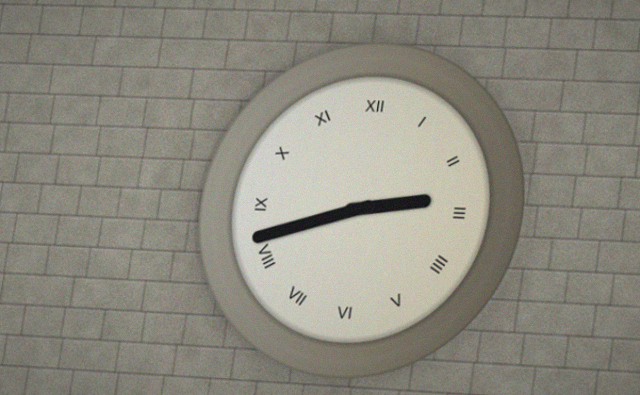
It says 2.42
